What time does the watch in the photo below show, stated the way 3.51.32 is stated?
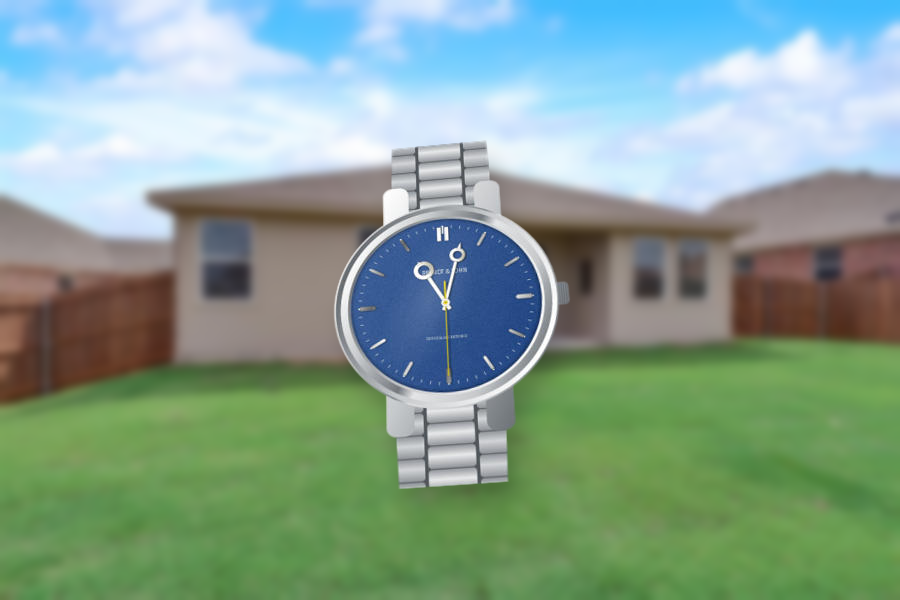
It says 11.02.30
